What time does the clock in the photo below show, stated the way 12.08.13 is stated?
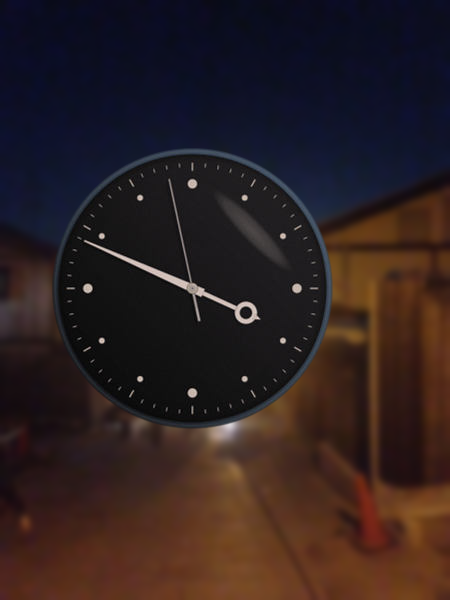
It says 3.48.58
